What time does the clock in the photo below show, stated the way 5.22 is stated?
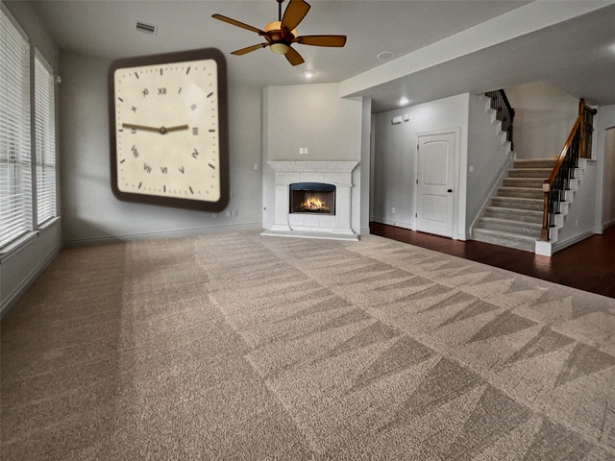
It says 2.46
